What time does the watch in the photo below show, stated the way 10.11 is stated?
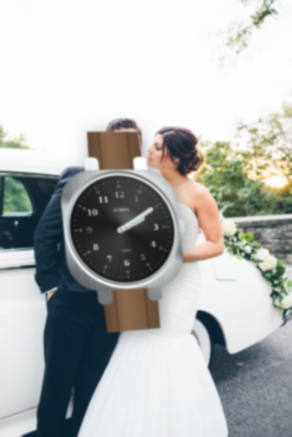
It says 2.10
